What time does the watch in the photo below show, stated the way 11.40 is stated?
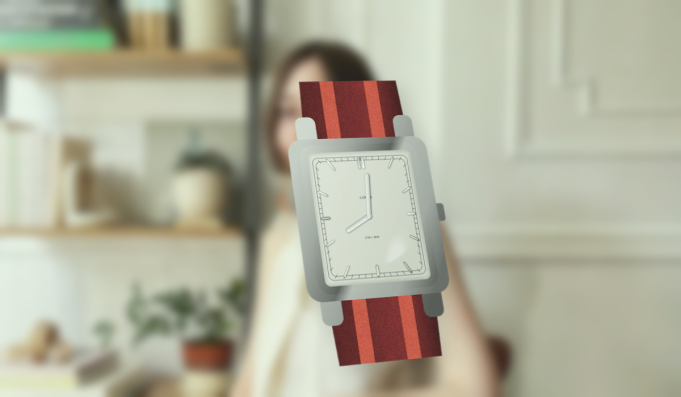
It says 8.01
